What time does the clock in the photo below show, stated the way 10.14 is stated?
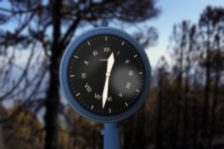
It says 12.32
